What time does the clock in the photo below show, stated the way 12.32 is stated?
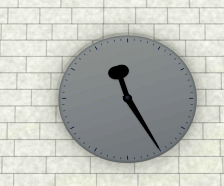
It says 11.25
